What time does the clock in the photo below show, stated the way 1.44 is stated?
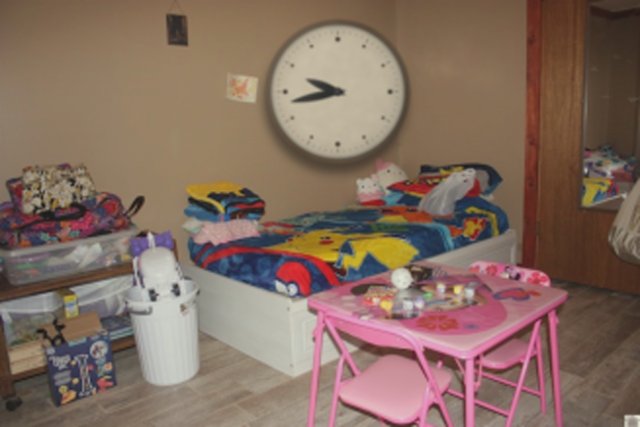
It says 9.43
